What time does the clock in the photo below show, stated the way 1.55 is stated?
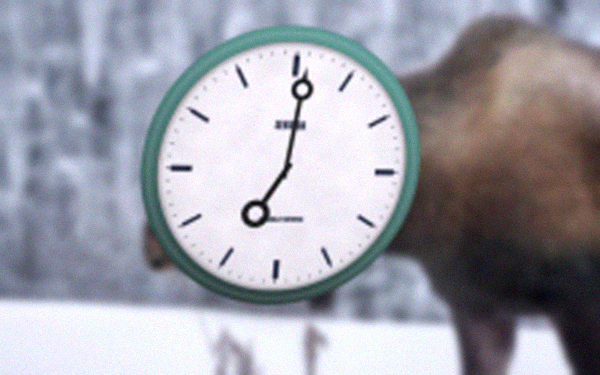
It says 7.01
